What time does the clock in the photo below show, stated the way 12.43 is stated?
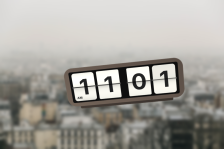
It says 11.01
